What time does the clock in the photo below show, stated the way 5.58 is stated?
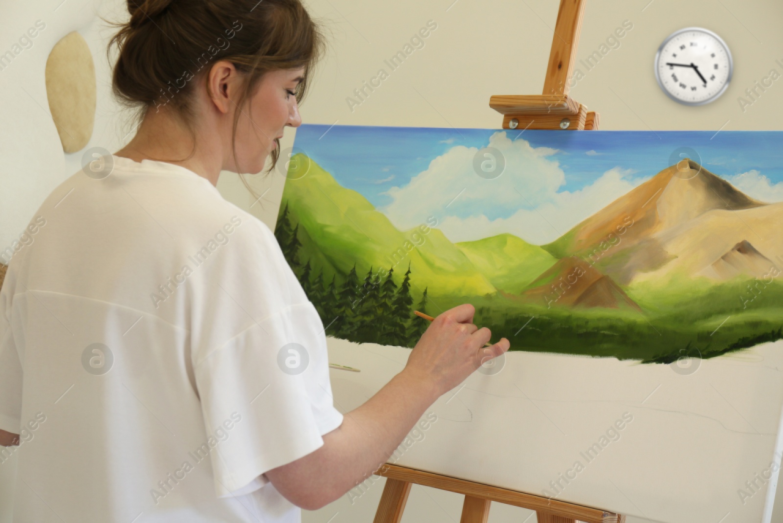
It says 4.46
